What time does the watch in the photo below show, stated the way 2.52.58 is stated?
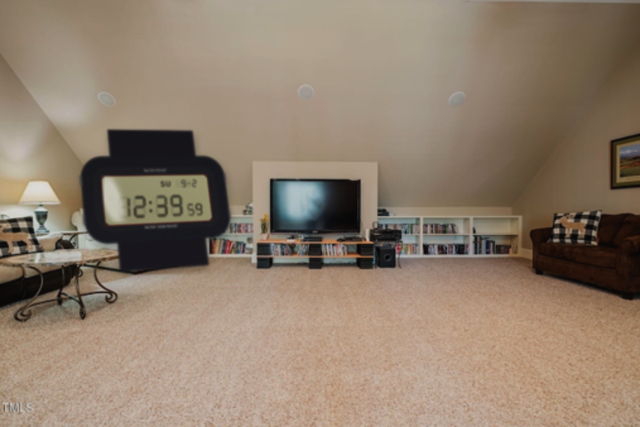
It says 12.39.59
